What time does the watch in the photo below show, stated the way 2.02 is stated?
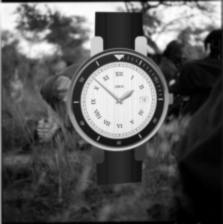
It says 1.52
